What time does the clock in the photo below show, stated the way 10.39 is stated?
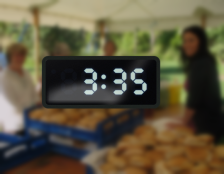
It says 3.35
